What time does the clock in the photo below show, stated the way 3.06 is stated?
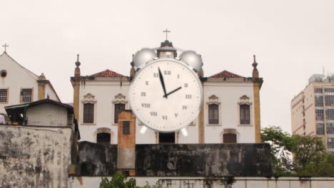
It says 1.57
